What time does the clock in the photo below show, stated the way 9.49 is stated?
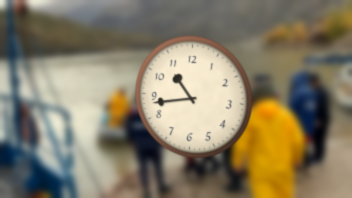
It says 10.43
